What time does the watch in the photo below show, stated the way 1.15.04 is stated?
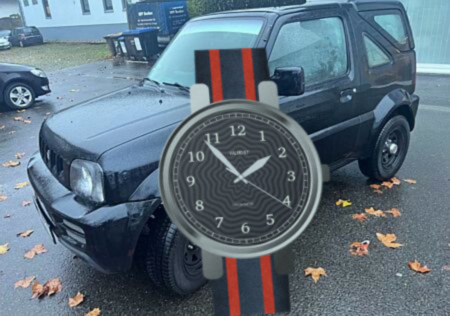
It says 1.53.21
